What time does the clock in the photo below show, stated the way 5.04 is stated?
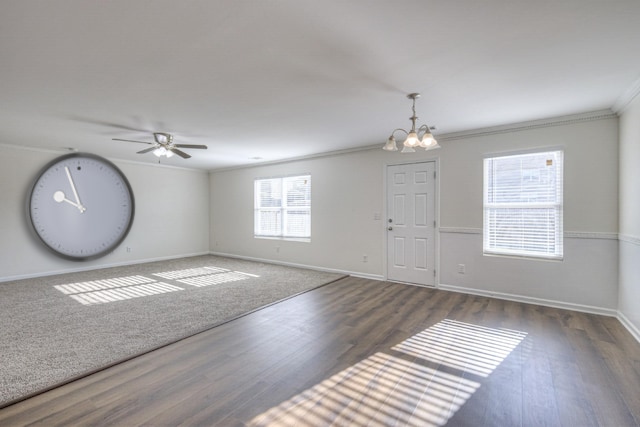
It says 9.57
